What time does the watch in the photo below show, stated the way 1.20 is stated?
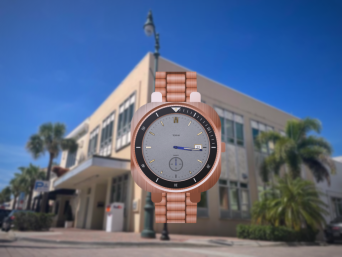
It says 3.16
